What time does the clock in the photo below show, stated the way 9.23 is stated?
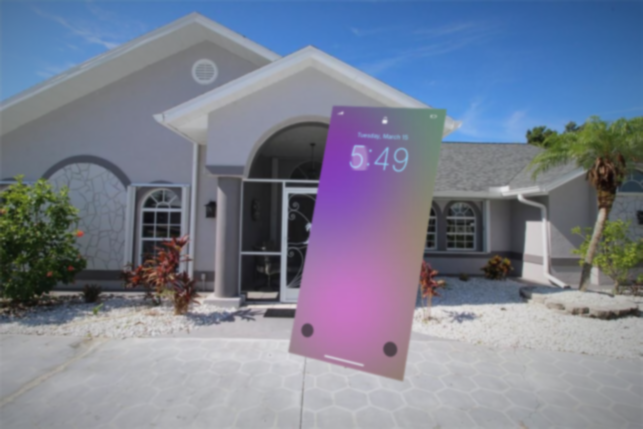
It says 5.49
